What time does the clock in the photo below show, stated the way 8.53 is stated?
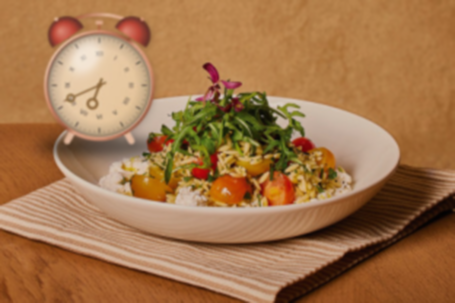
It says 6.41
